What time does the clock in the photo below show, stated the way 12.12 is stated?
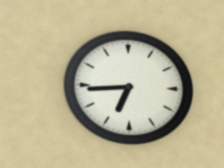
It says 6.44
